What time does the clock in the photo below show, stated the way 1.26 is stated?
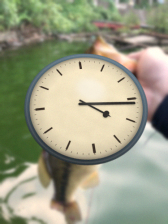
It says 4.16
